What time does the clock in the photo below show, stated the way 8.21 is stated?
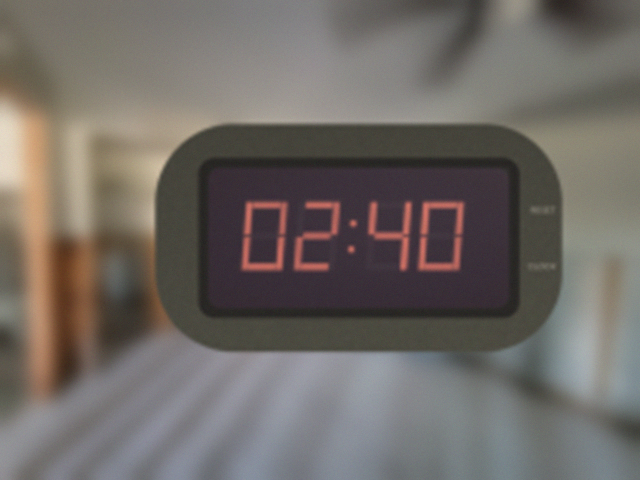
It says 2.40
